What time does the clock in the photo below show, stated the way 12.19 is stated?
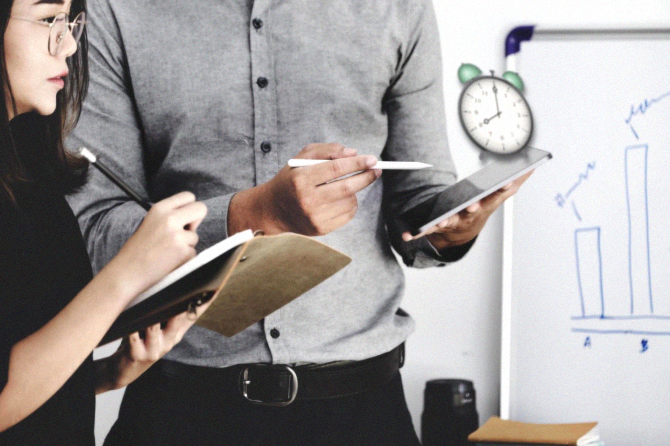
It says 8.00
